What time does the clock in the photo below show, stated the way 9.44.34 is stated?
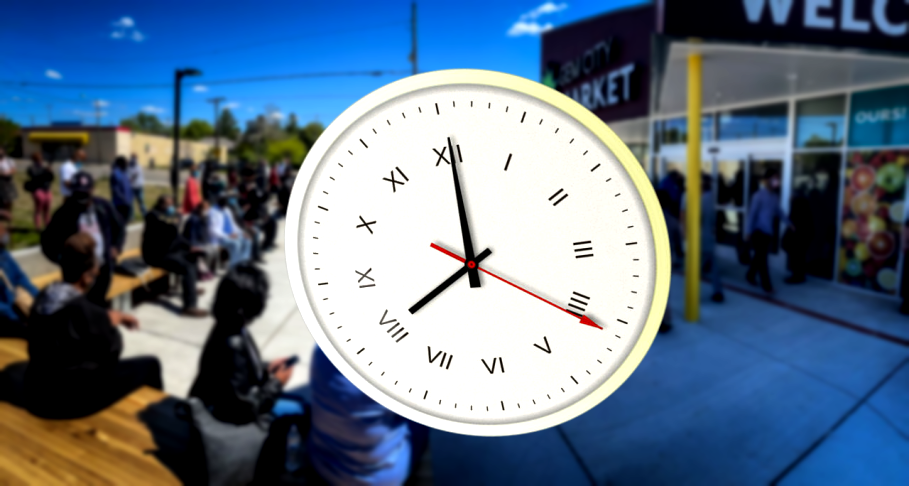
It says 8.00.21
